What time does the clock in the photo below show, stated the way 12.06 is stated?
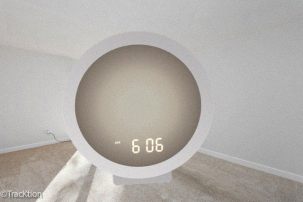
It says 6.06
